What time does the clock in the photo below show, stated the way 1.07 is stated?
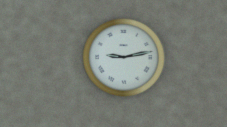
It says 9.13
